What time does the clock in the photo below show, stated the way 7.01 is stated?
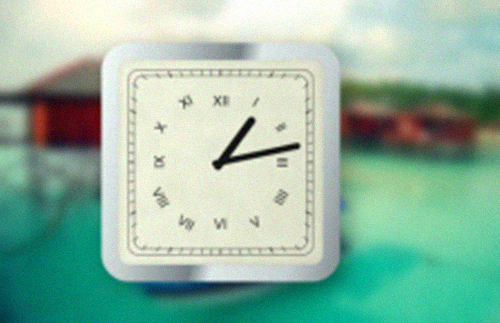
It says 1.13
